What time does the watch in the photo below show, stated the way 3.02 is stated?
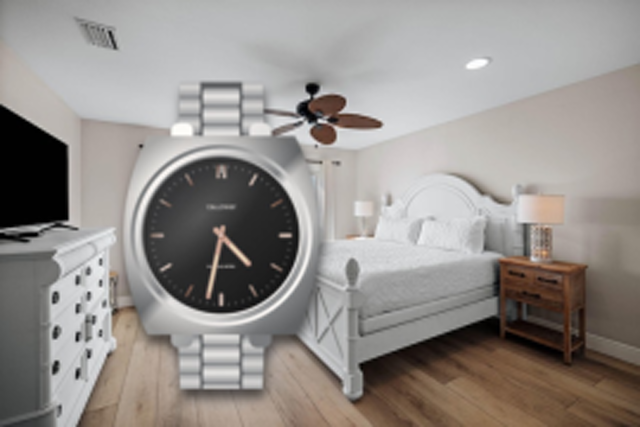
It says 4.32
